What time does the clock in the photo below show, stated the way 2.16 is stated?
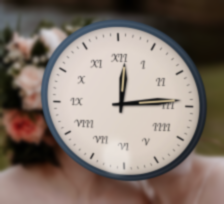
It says 12.14
